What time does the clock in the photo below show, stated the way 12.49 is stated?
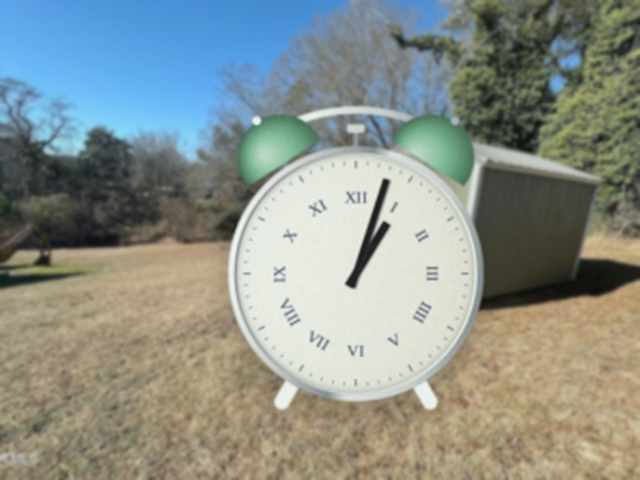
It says 1.03
